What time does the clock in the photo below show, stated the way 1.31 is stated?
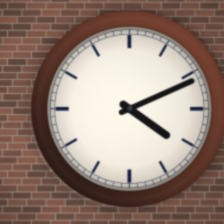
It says 4.11
